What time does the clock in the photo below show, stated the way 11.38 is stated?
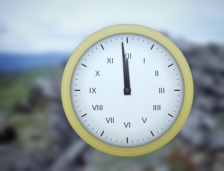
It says 11.59
